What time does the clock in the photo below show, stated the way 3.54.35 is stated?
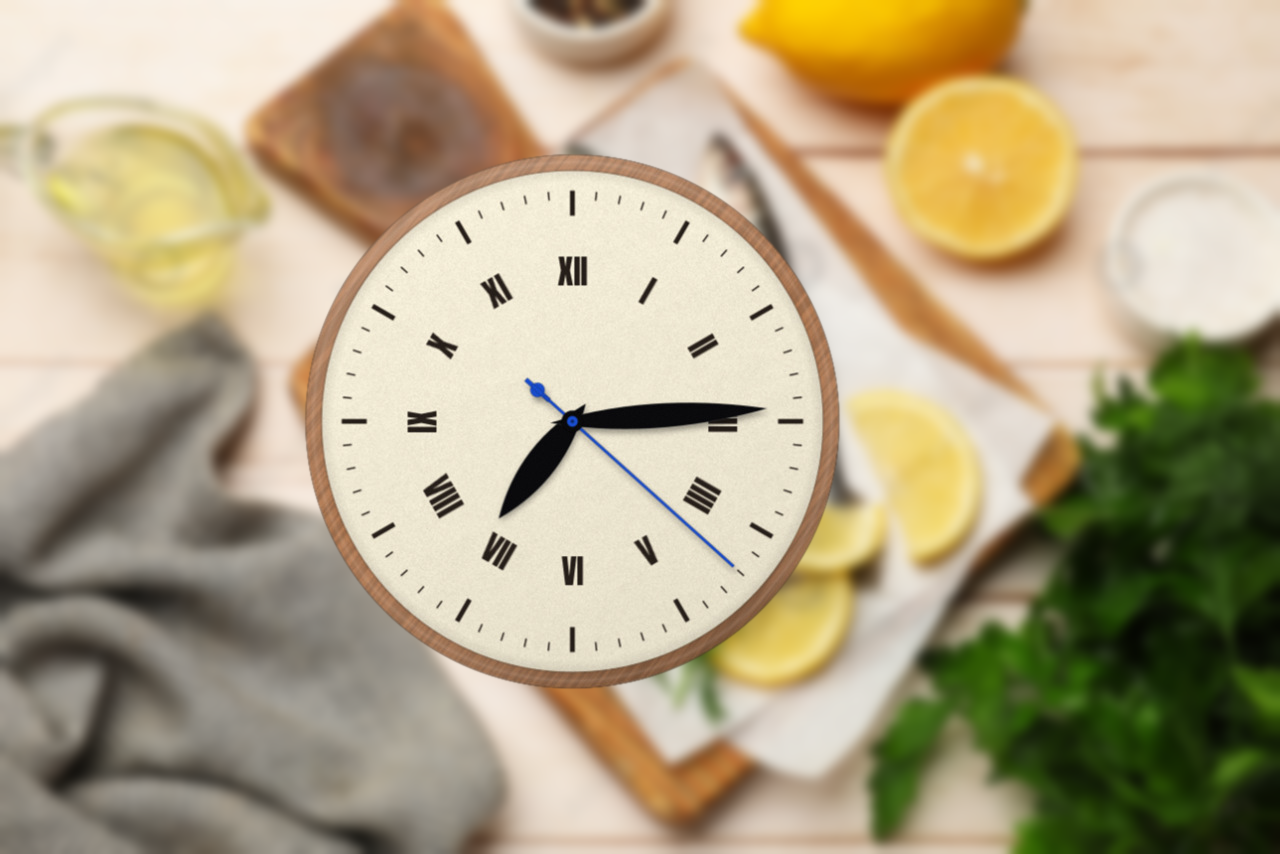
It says 7.14.22
